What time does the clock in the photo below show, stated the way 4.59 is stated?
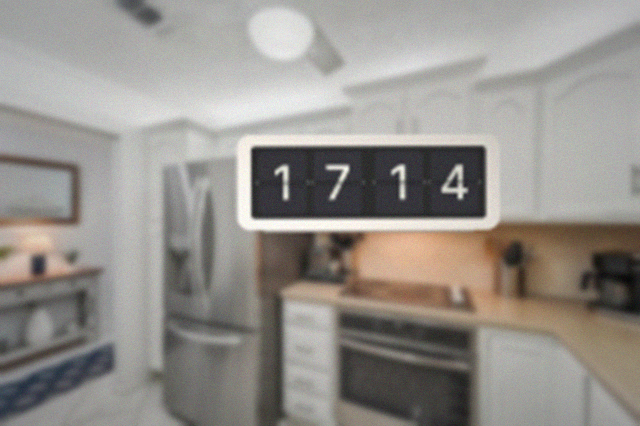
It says 17.14
